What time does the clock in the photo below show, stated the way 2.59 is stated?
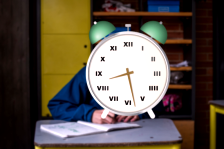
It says 8.28
